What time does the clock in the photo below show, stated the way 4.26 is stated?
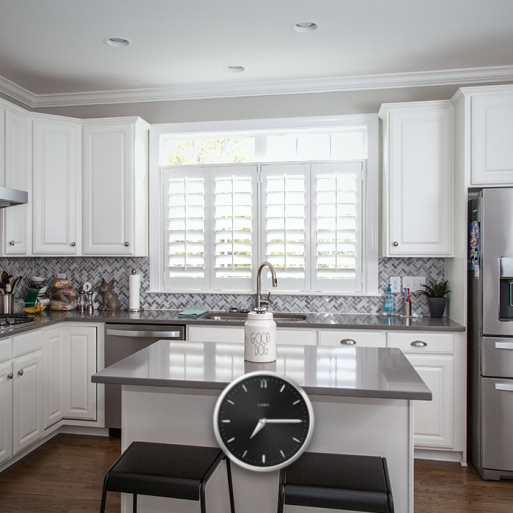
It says 7.15
